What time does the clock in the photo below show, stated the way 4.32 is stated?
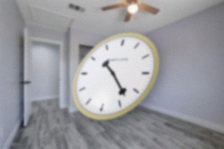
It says 10.23
